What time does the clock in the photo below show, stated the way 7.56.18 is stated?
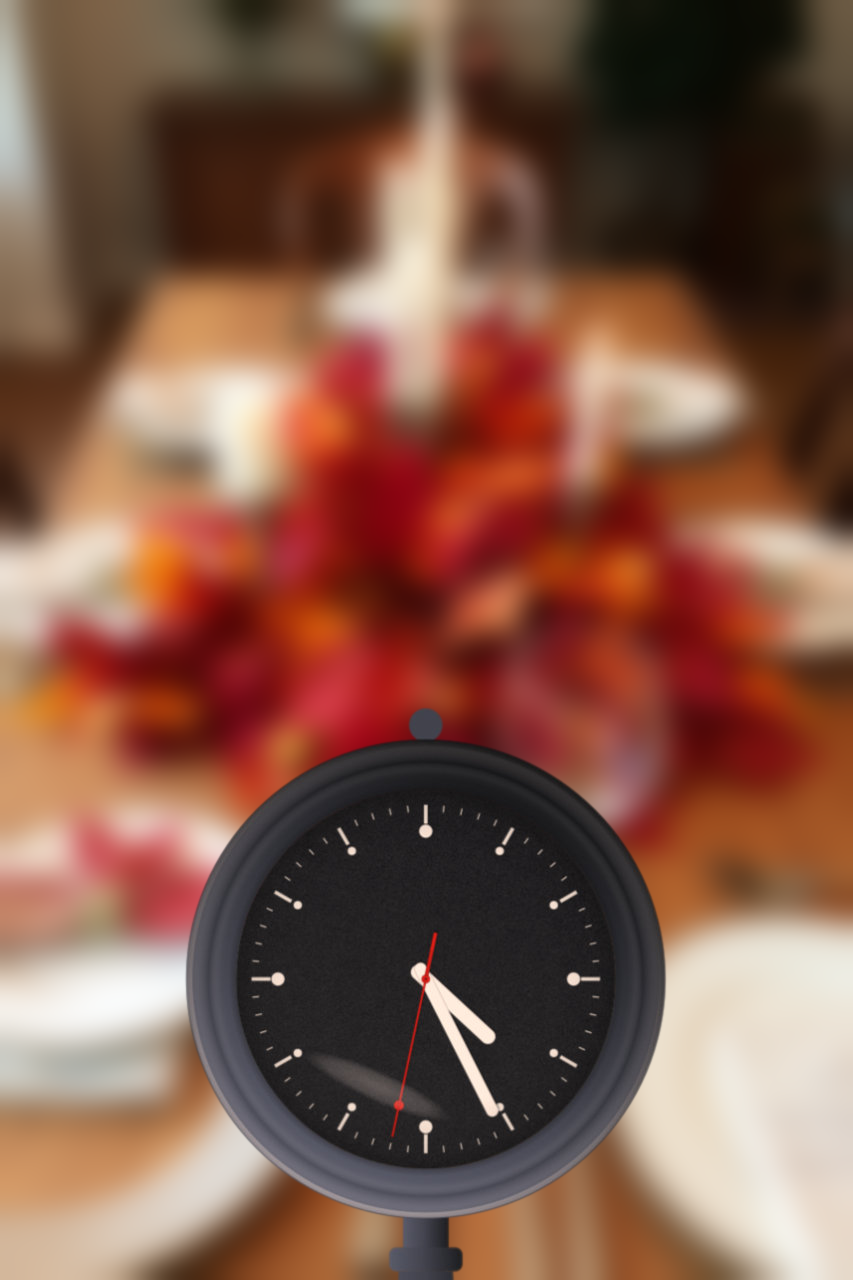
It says 4.25.32
